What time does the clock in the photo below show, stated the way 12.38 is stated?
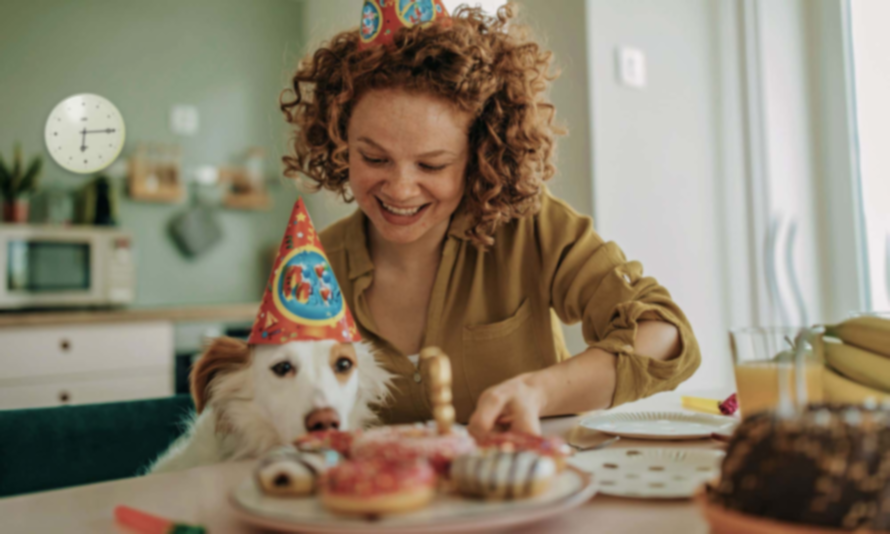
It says 6.15
